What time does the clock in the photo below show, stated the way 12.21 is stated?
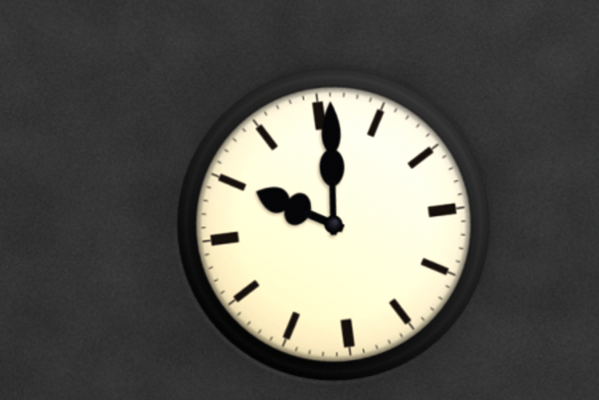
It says 10.01
